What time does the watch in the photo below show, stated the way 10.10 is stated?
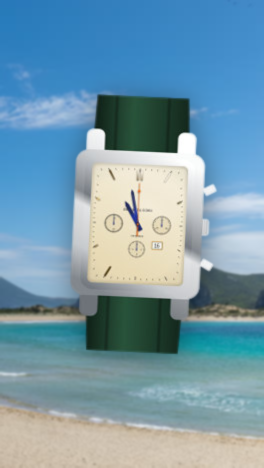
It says 10.58
